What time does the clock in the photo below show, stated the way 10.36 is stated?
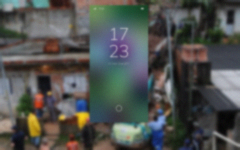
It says 17.23
